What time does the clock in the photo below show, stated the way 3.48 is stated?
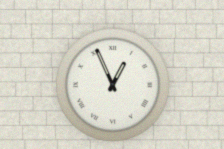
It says 12.56
